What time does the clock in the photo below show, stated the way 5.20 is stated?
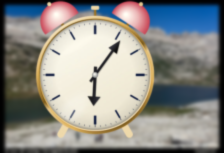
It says 6.06
